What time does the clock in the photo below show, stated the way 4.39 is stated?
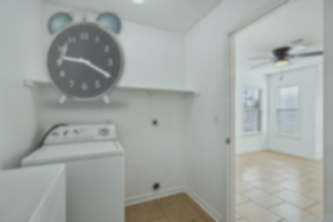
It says 9.20
